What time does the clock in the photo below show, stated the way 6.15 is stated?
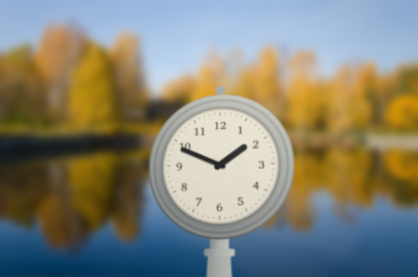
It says 1.49
